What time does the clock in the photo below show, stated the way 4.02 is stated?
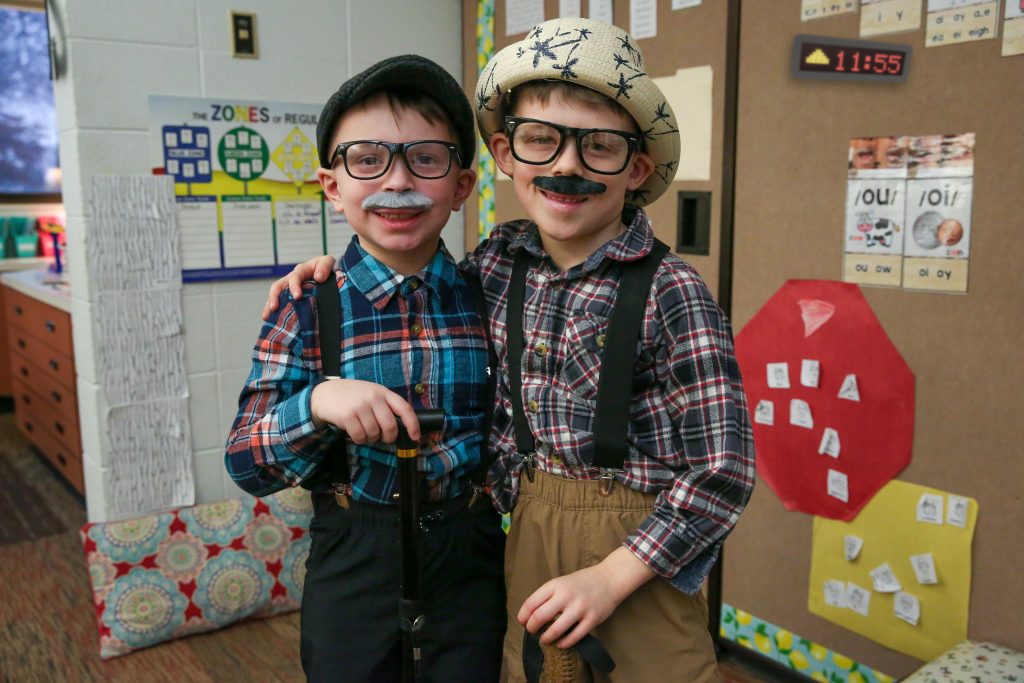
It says 11.55
